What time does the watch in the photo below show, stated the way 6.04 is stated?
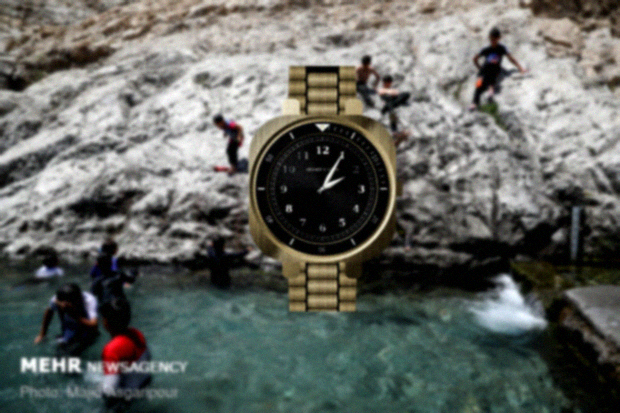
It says 2.05
